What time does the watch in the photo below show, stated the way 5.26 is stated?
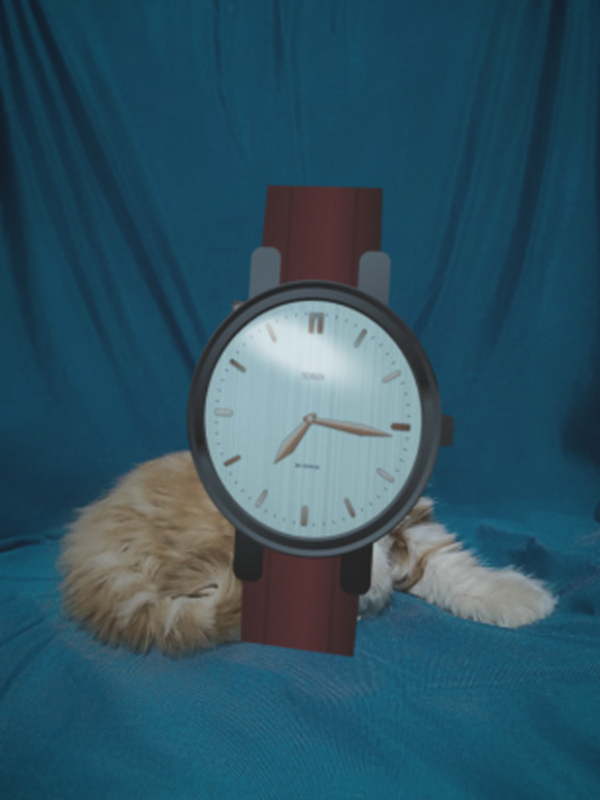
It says 7.16
